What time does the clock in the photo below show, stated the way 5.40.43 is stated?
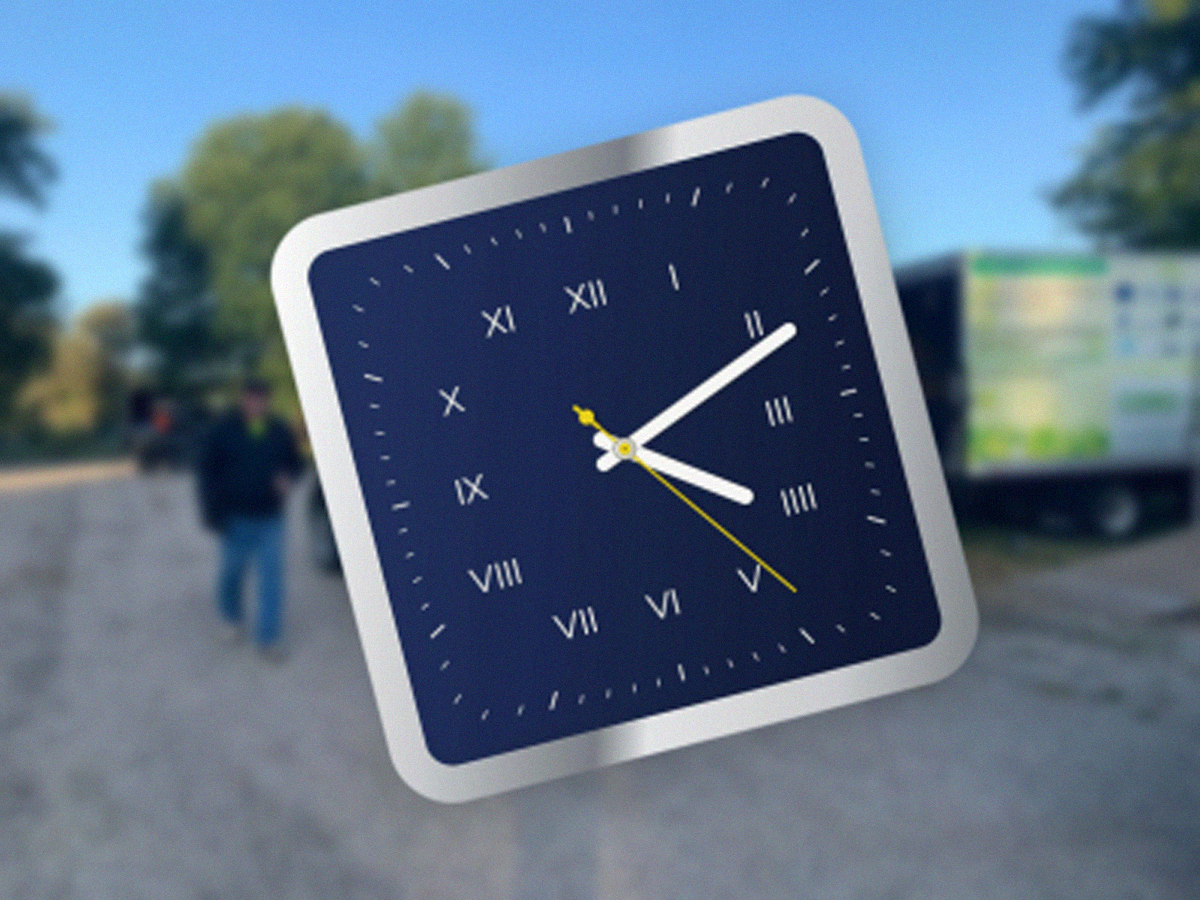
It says 4.11.24
